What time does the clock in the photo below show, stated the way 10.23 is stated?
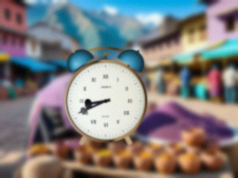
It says 8.41
